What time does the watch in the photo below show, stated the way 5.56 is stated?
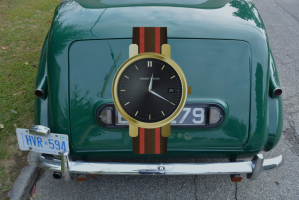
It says 12.20
